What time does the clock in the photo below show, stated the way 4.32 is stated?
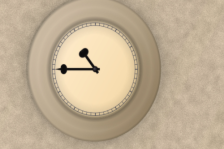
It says 10.45
